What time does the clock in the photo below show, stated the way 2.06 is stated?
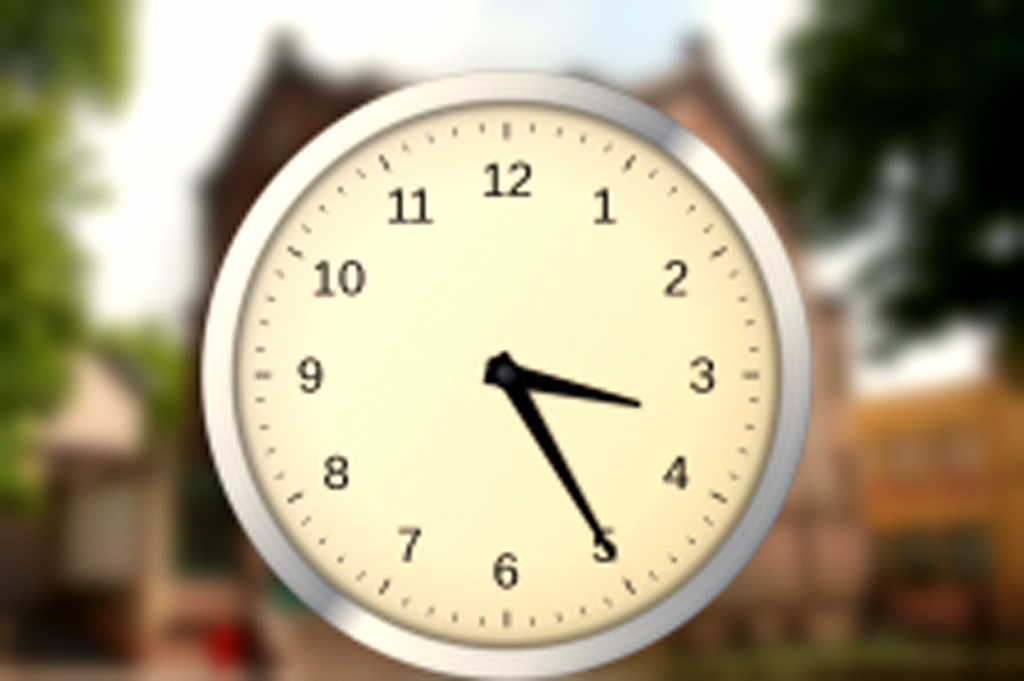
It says 3.25
